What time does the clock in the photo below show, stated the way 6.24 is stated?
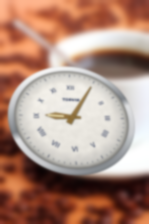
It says 9.05
